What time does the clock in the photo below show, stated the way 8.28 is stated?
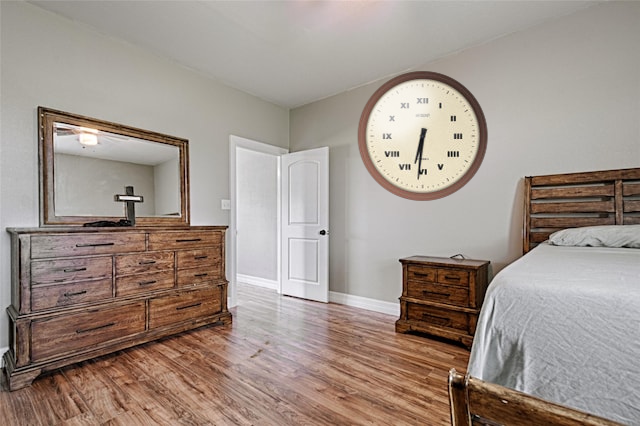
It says 6.31
